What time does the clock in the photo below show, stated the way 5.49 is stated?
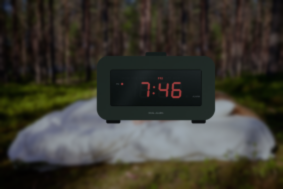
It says 7.46
